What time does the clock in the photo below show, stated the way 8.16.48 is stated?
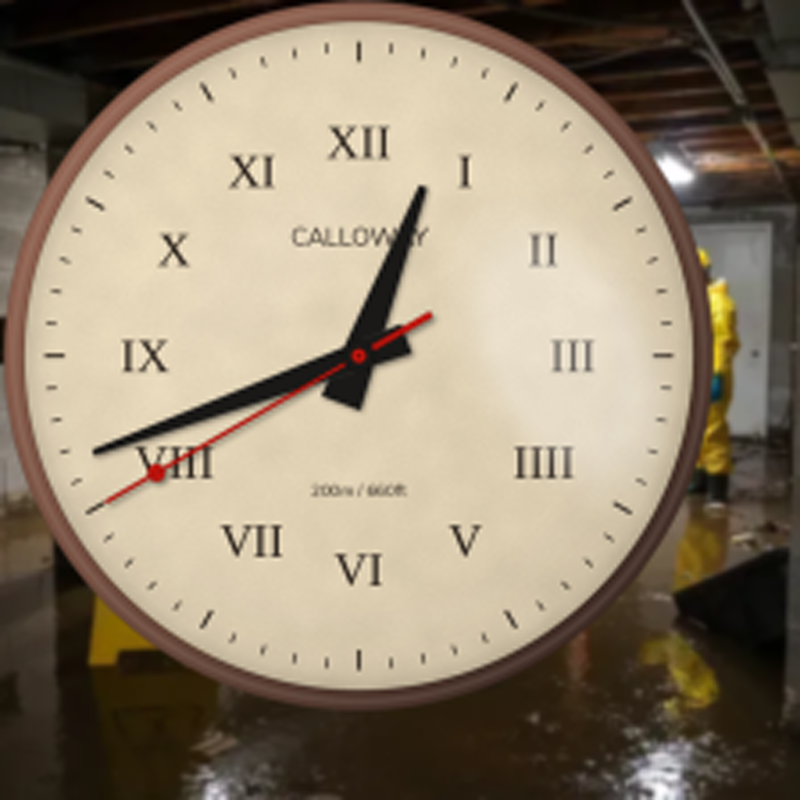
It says 12.41.40
